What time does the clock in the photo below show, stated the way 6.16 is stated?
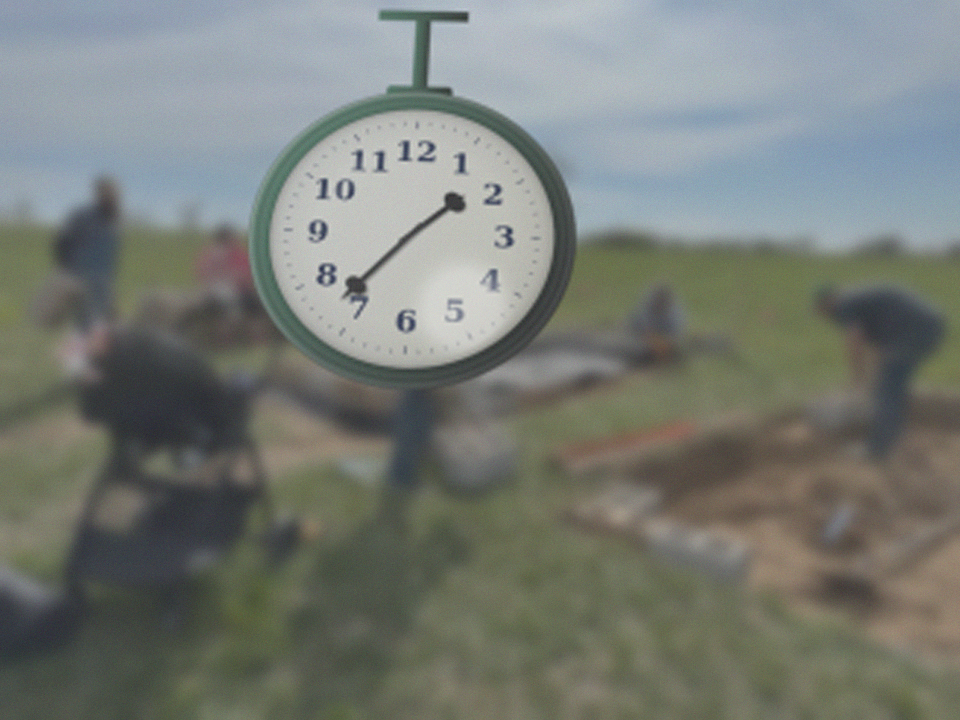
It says 1.37
